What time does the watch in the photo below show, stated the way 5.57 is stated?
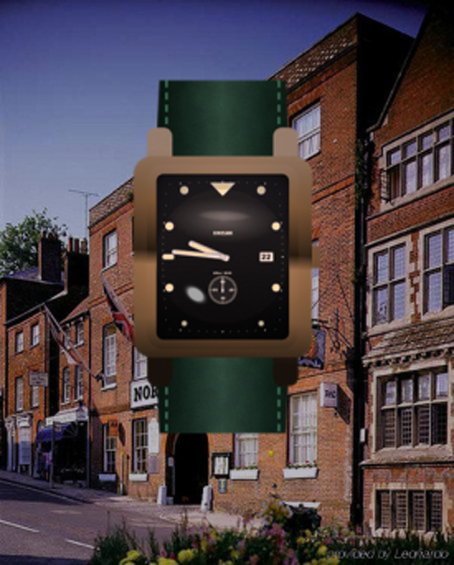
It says 9.46
